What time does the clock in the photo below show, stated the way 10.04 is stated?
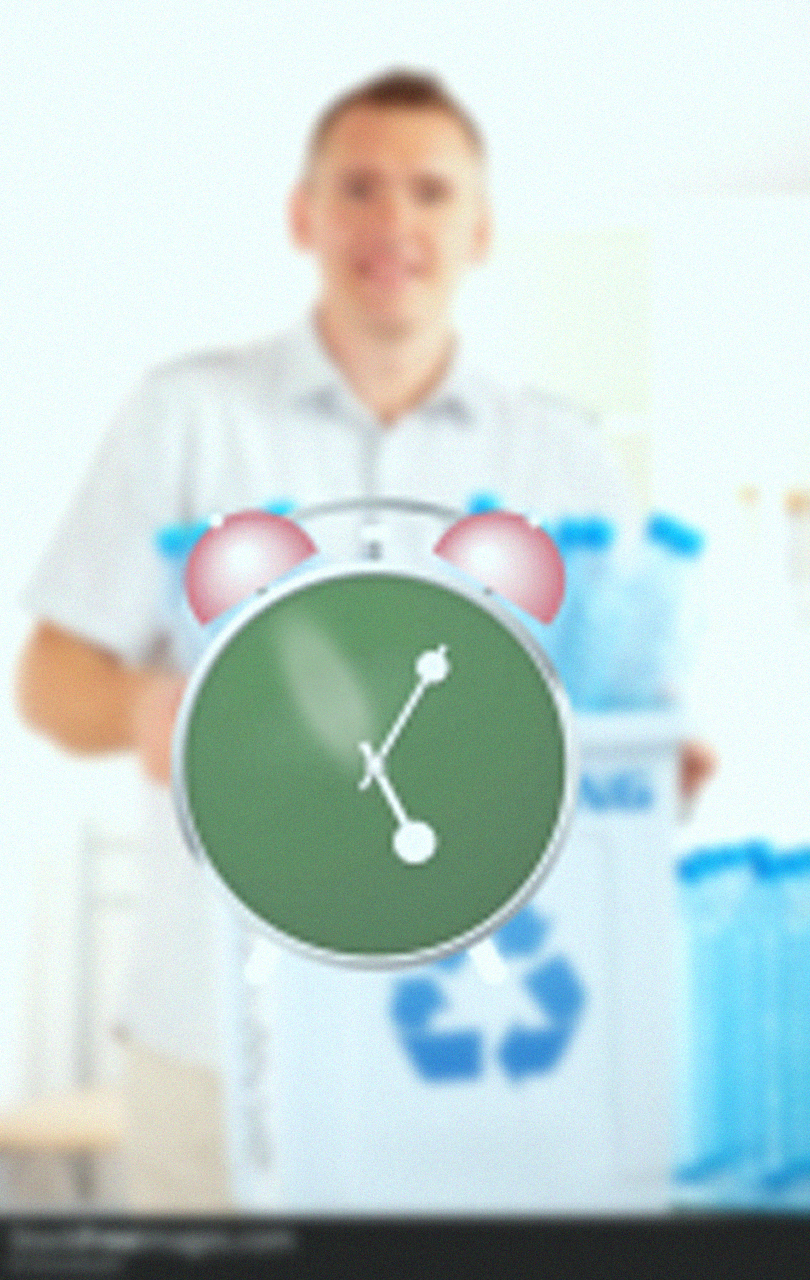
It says 5.05
